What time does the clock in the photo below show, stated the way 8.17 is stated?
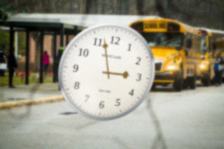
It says 2.57
